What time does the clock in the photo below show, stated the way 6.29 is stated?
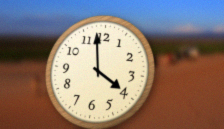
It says 3.58
